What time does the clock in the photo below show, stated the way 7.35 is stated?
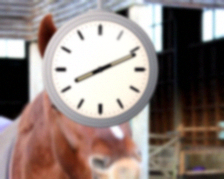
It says 8.11
